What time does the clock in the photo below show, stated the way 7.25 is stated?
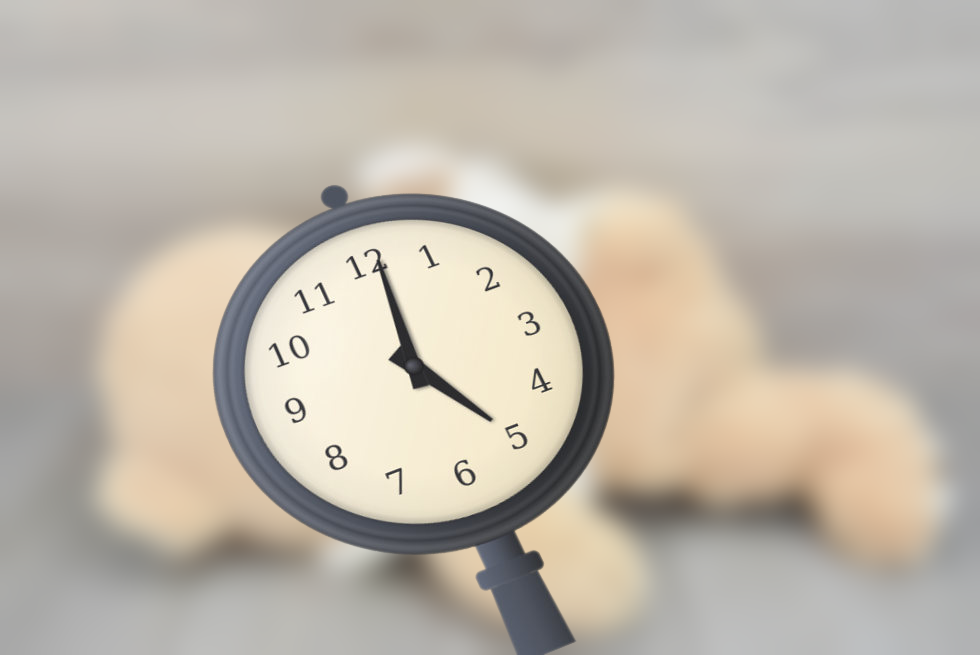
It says 5.01
